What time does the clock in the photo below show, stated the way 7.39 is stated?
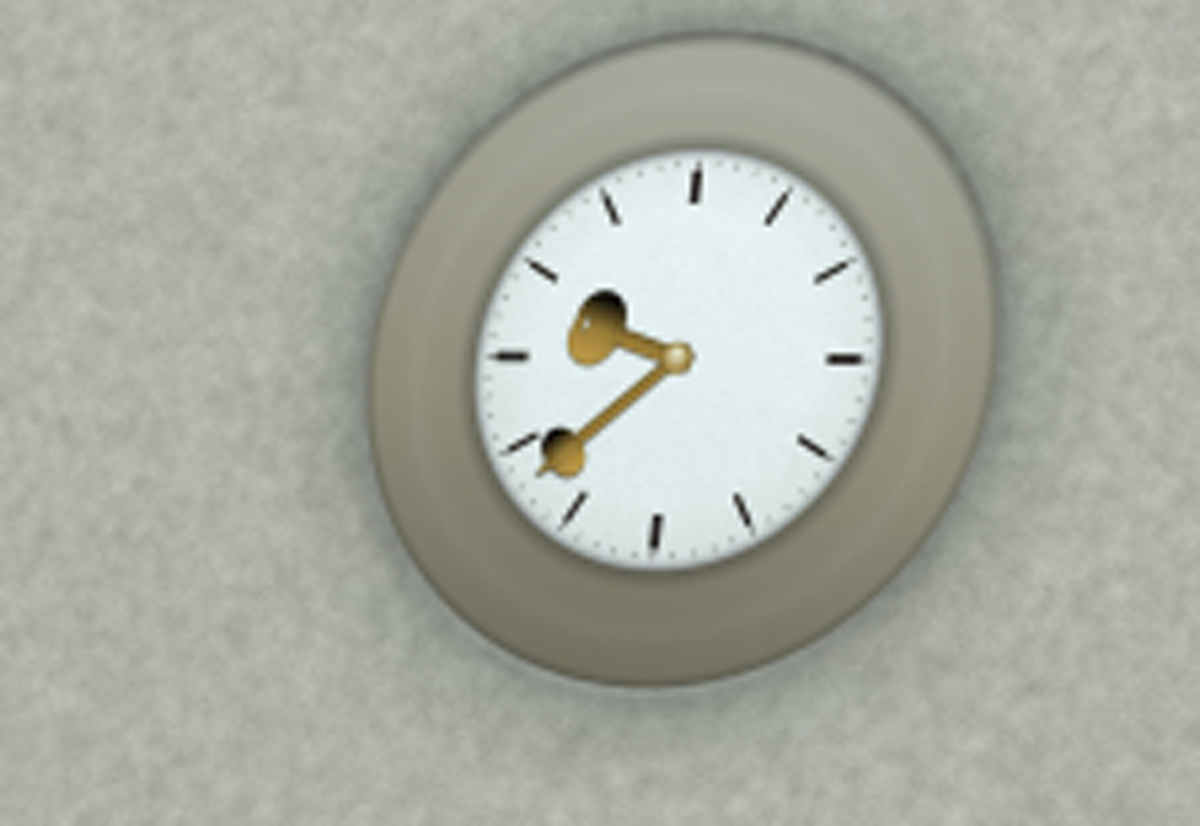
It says 9.38
